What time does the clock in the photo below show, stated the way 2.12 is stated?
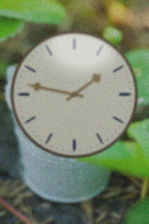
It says 1.47
